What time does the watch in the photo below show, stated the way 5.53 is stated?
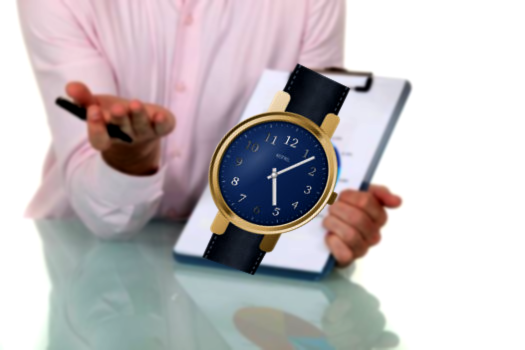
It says 5.07
